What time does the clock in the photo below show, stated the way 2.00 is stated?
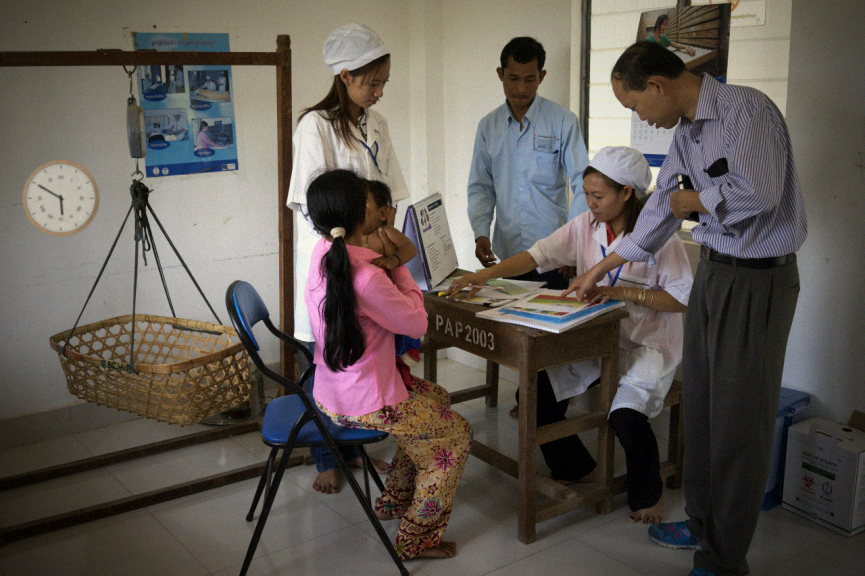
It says 5.50
